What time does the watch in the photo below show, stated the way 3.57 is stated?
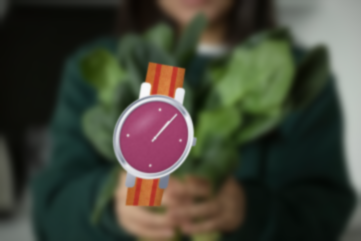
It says 1.06
